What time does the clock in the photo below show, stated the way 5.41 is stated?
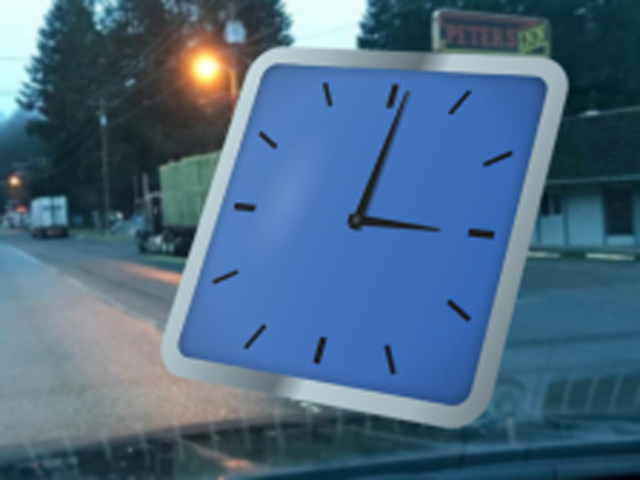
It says 3.01
